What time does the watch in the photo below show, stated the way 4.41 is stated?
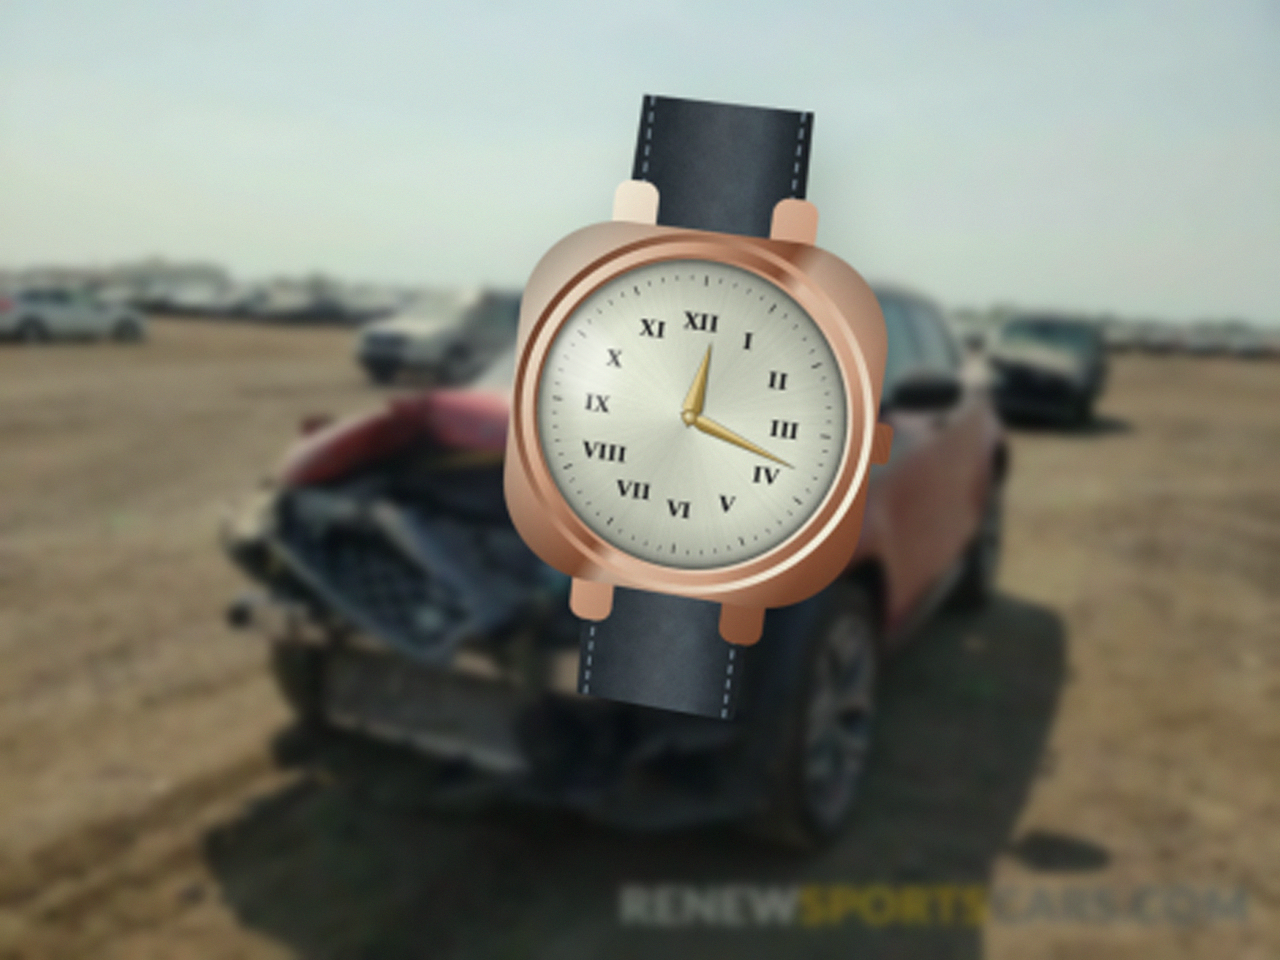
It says 12.18
